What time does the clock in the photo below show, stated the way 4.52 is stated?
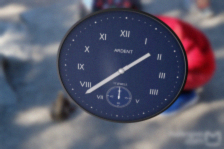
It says 1.38
